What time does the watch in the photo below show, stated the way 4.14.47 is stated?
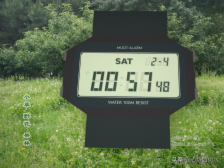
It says 0.57.48
